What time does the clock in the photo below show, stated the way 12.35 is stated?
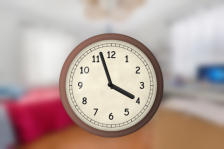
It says 3.57
